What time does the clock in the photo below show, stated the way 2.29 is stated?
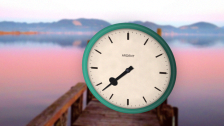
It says 7.38
